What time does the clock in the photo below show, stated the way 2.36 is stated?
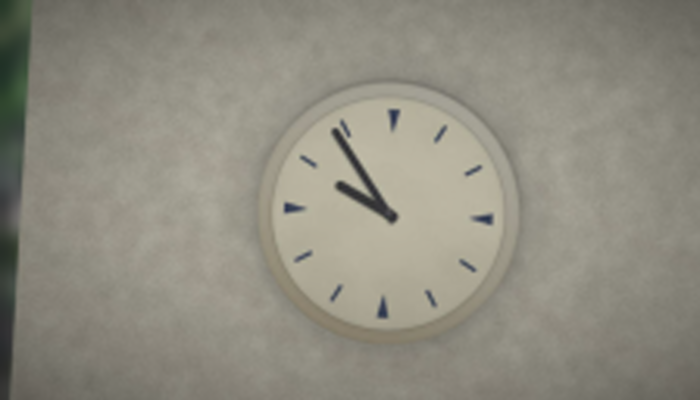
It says 9.54
